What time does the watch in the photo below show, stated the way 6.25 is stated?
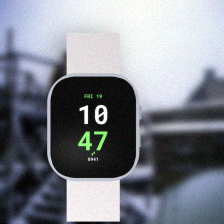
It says 10.47
